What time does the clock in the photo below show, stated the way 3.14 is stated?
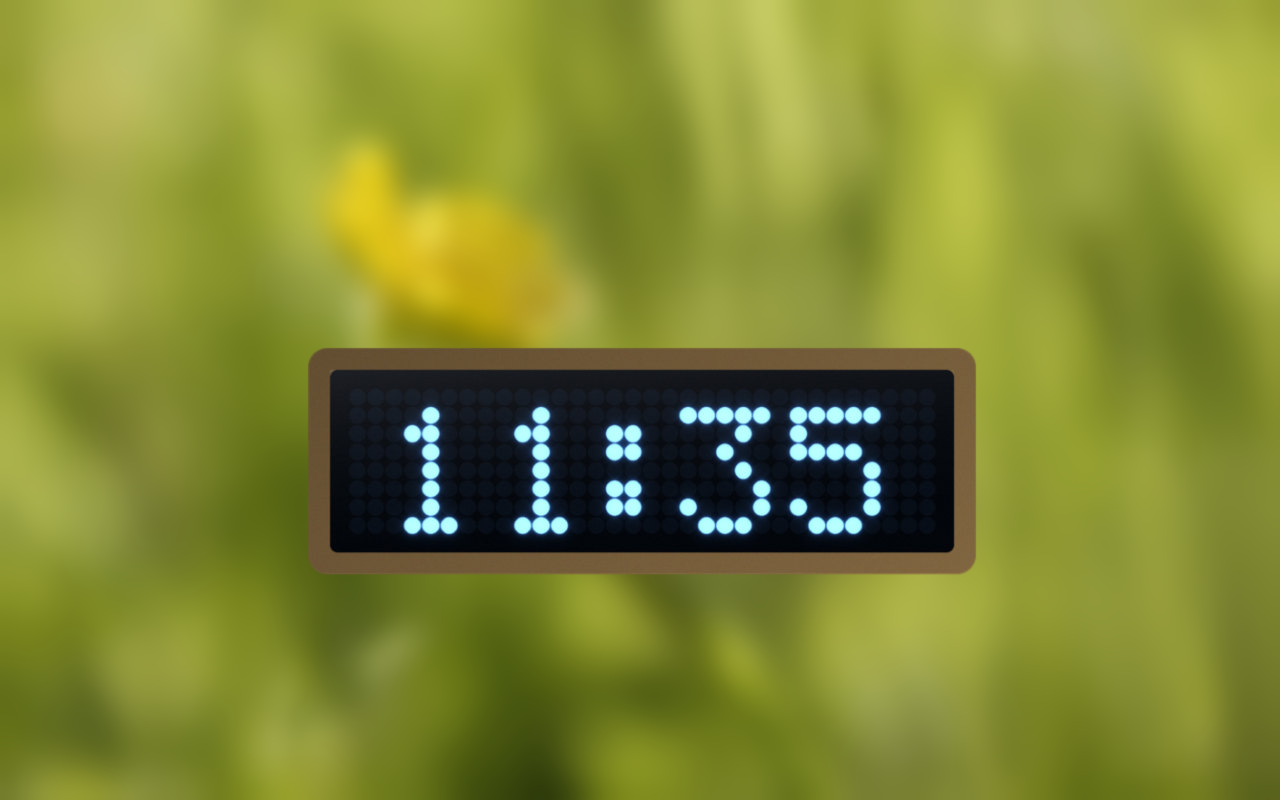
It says 11.35
